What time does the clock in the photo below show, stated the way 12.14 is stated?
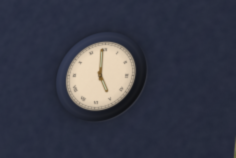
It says 4.59
